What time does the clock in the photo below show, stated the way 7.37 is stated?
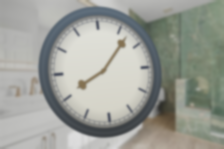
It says 8.07
